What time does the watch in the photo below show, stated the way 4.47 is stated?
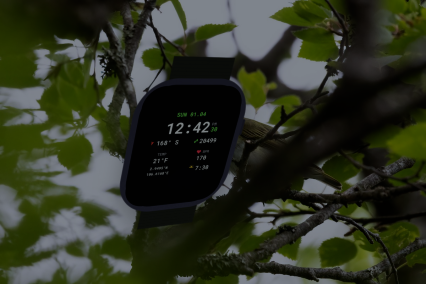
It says 12.42
